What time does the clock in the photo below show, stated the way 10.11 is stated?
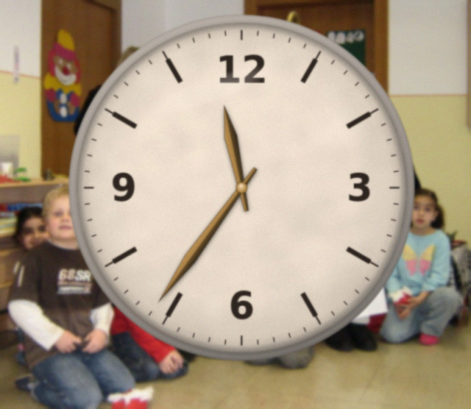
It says 11.36
